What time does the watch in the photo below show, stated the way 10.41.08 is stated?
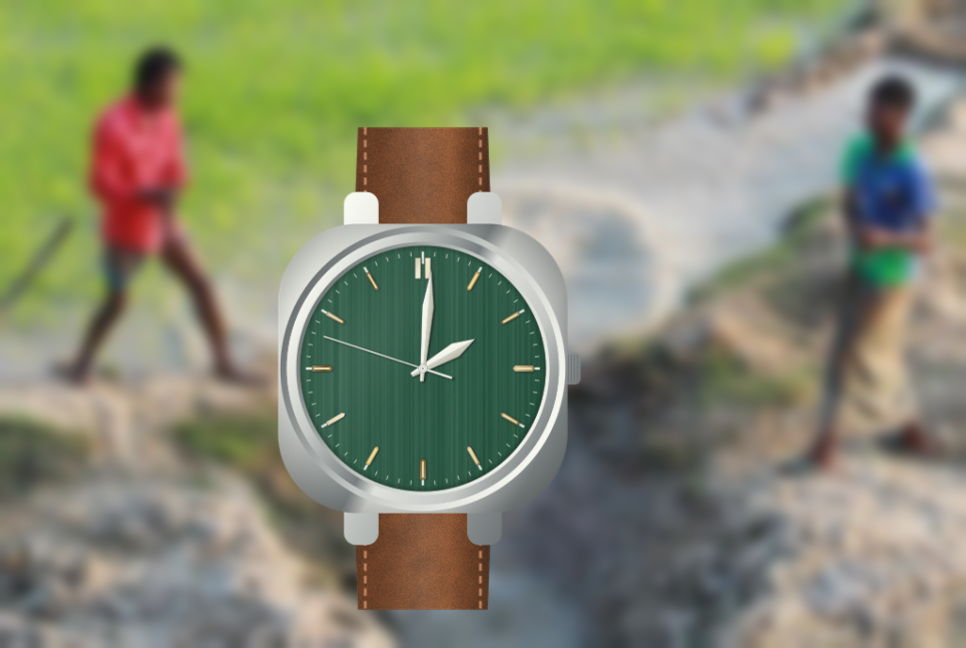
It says 2.00.48
